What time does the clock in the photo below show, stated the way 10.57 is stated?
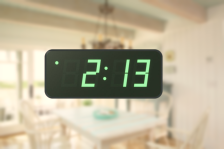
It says 2.13
